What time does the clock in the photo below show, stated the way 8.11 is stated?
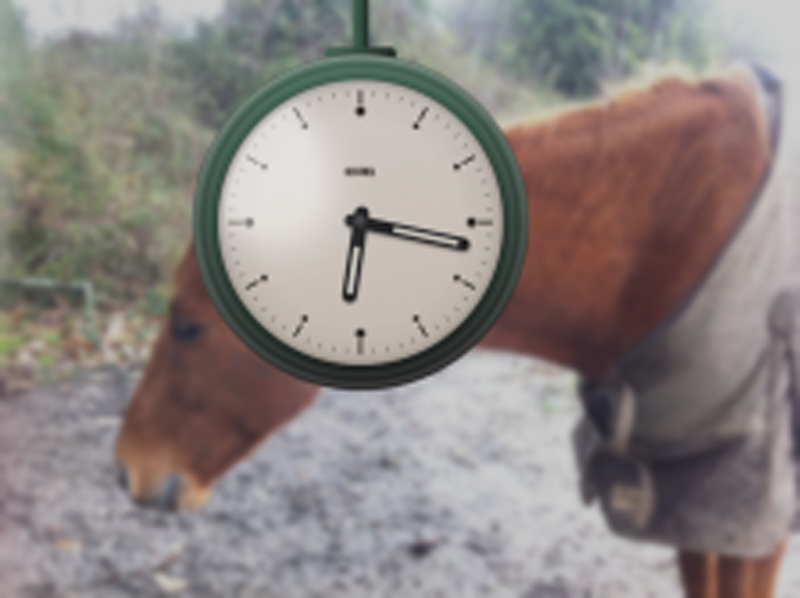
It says 6.17
